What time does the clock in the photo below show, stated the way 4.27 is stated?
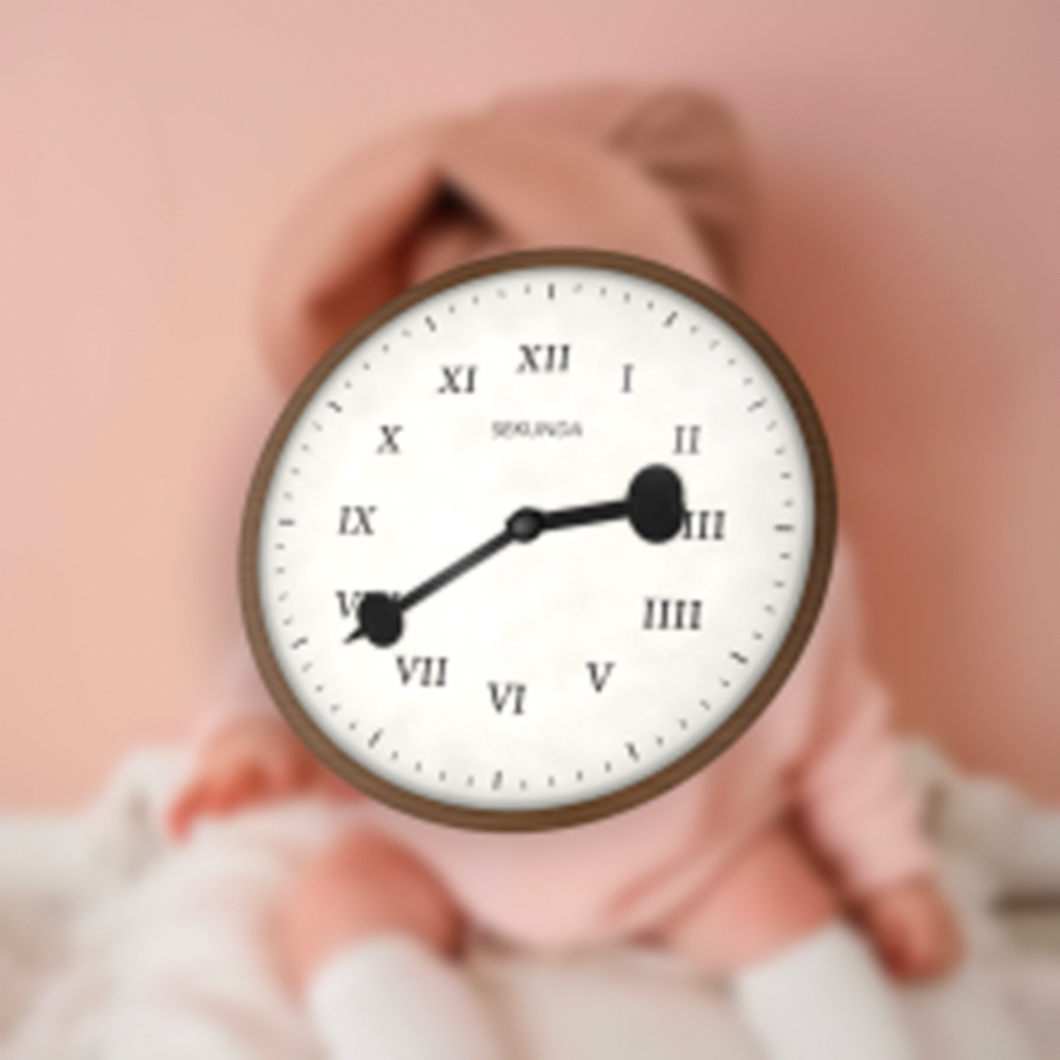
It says 2.39
